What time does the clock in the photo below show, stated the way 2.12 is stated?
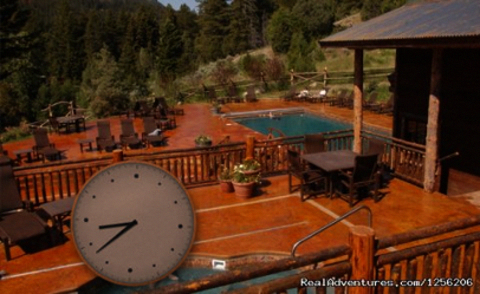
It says 8.38
